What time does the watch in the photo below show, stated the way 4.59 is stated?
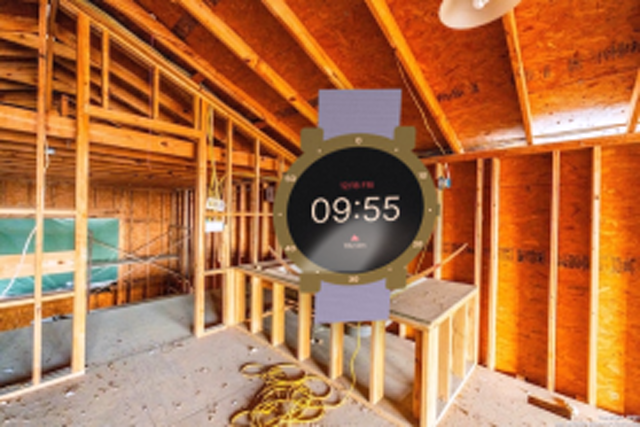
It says 9.55
